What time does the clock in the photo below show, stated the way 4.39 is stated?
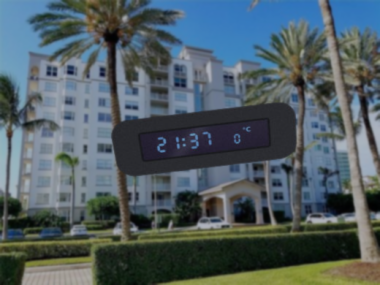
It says 21.37
